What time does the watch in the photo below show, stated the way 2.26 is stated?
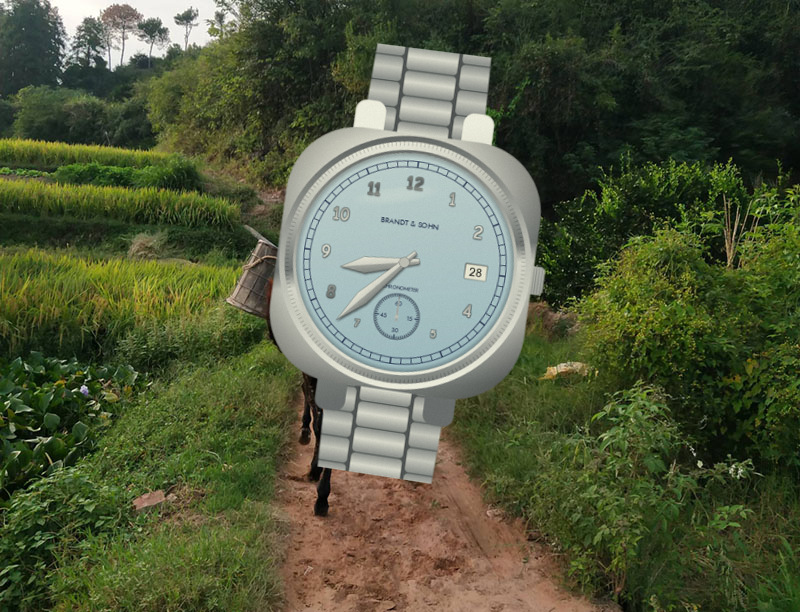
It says 8.37
